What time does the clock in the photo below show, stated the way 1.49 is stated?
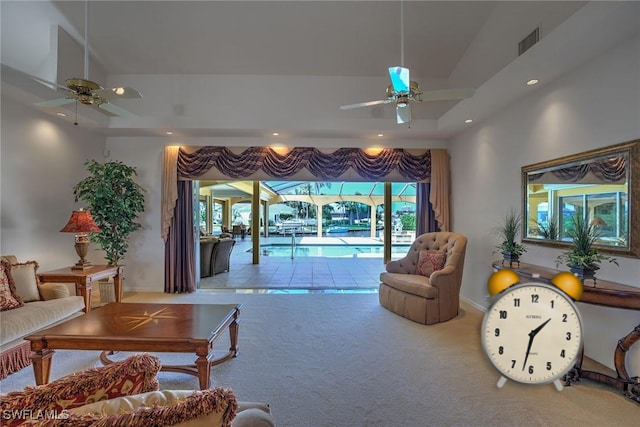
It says 1.32
